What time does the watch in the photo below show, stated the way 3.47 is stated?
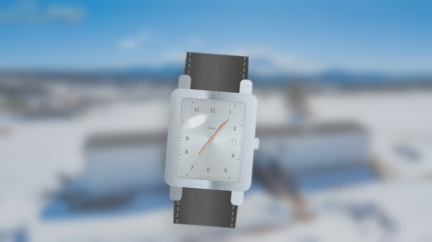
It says 7.06
